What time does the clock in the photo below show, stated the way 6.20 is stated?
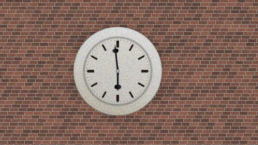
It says 5.59
